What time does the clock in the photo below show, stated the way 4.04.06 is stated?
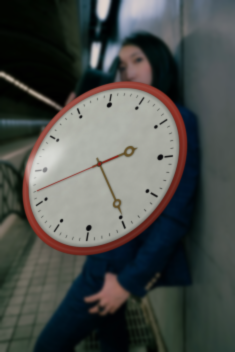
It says 2.24.42
